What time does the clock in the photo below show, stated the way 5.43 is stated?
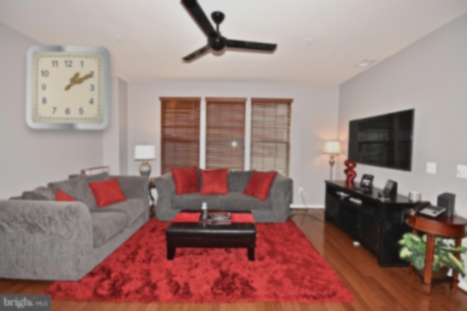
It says 1.10
